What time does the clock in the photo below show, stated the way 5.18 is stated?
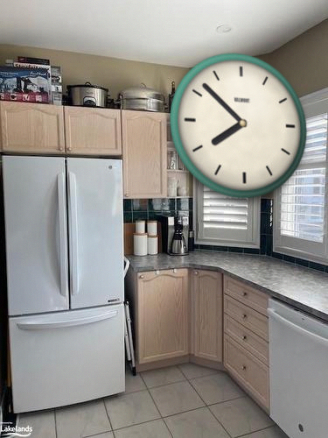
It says 7.52
